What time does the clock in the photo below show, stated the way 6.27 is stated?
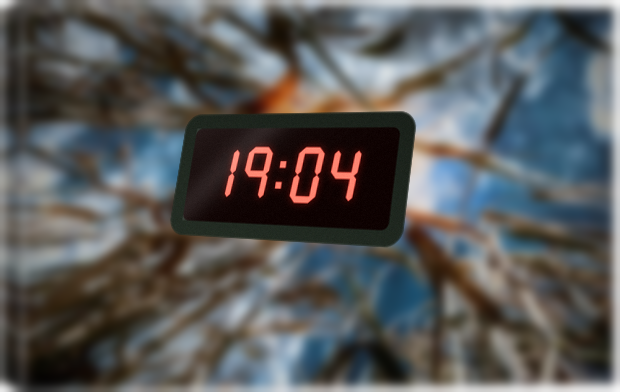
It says 19.04
